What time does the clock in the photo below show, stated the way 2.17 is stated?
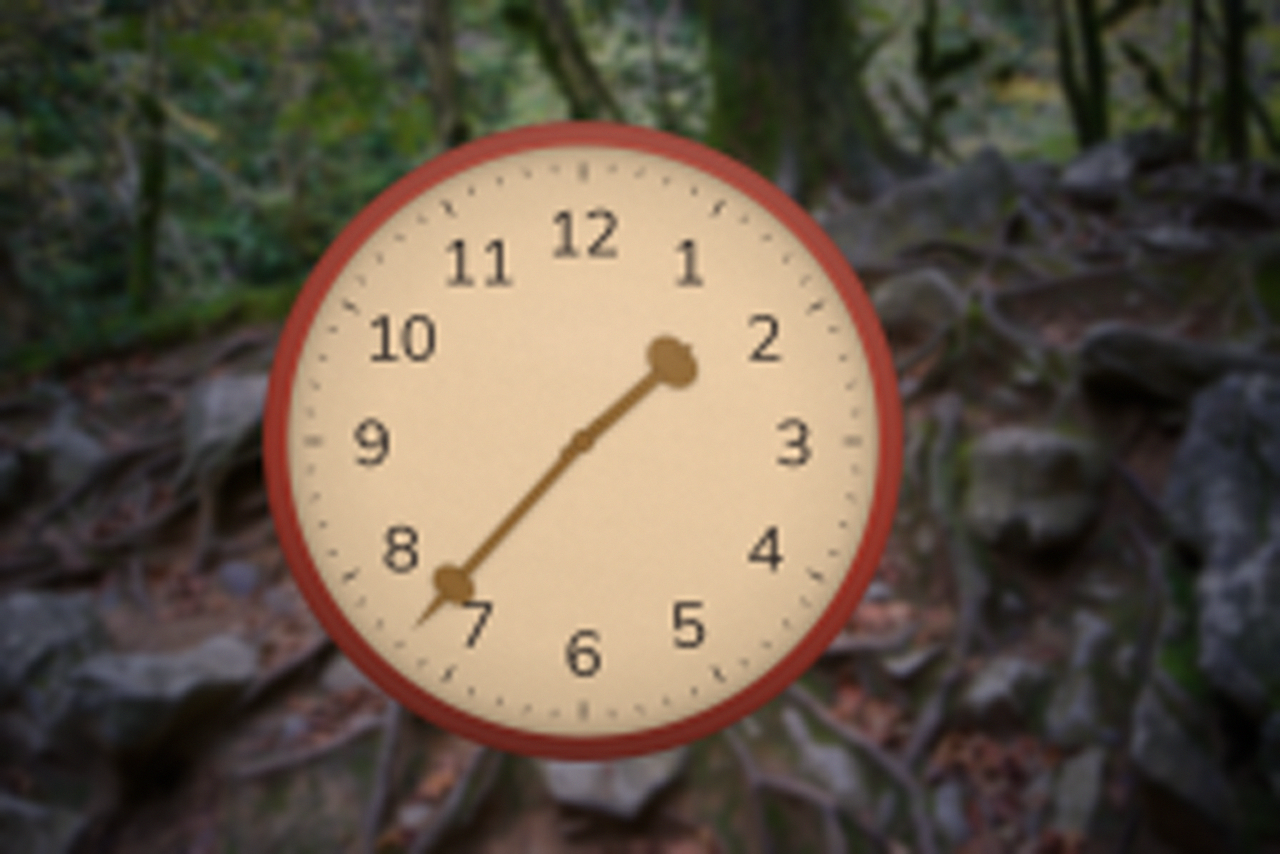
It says 1.37
